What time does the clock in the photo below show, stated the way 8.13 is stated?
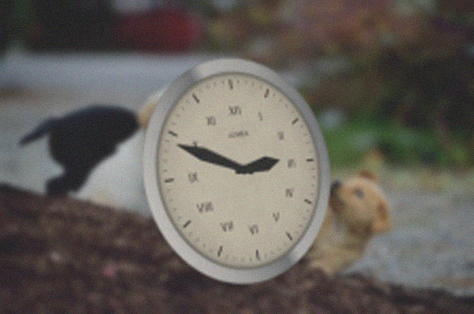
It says 2.49
